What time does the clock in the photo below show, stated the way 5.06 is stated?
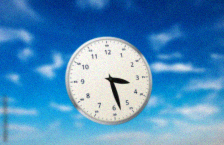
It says 3.28
